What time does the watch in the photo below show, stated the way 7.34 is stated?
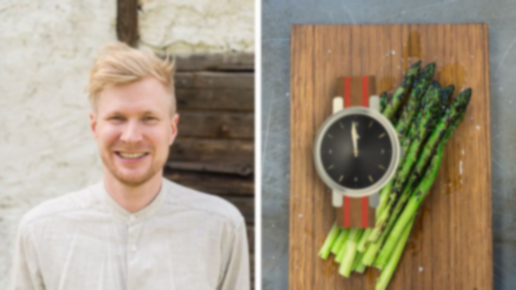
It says 11.59
